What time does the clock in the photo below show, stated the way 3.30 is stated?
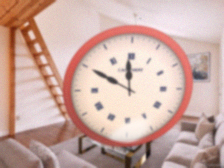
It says 11.50
